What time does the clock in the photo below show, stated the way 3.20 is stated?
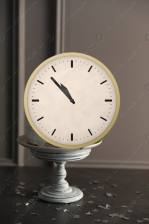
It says 10.53
